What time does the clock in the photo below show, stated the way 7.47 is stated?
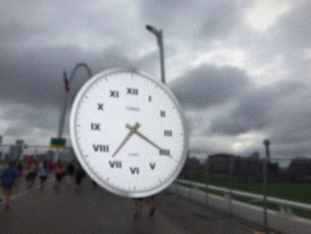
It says 7.20
